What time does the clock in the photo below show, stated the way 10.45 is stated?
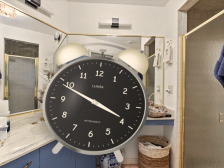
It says 3.49
